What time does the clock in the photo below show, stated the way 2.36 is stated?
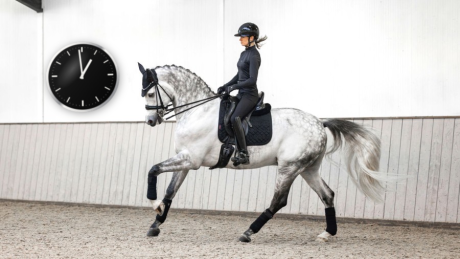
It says 12.59
